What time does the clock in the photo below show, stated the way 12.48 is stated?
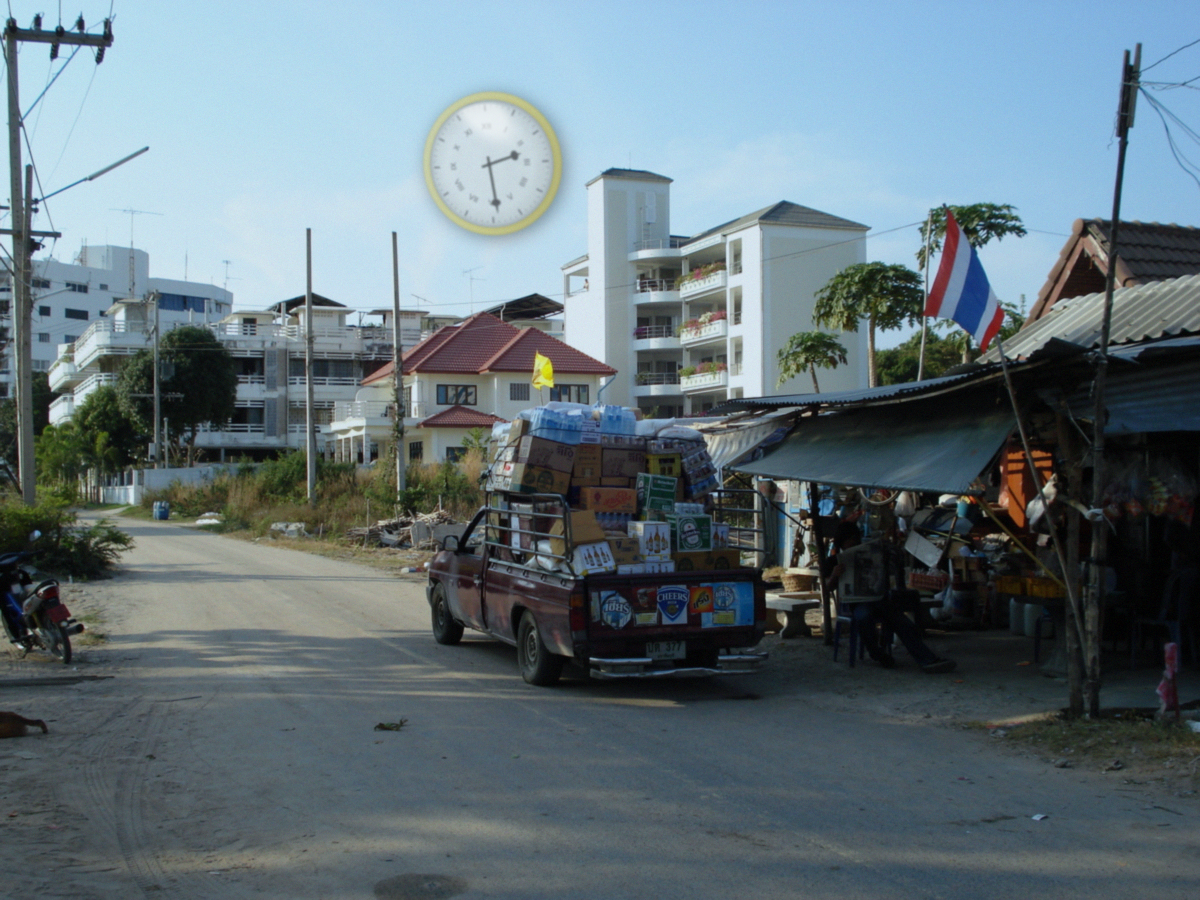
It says 2.29
